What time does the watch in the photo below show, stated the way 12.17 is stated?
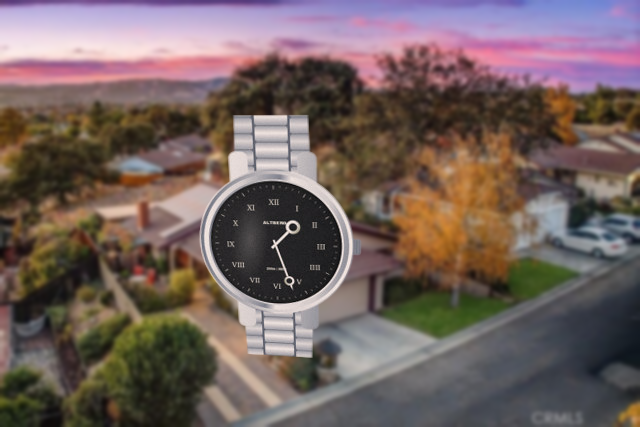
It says 1.27
